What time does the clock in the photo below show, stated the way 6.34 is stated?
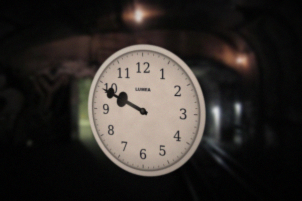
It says 9.49
